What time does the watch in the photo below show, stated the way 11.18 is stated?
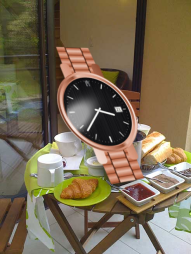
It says 3.38
